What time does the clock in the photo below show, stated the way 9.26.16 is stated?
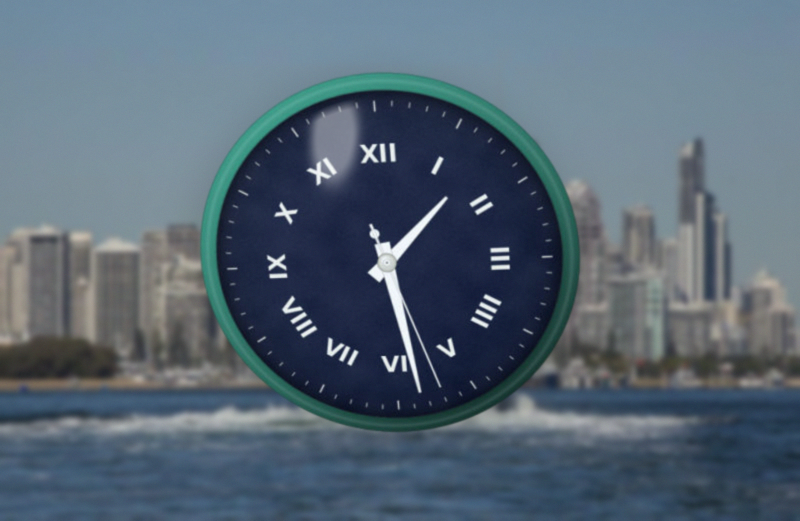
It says 1.28.27
